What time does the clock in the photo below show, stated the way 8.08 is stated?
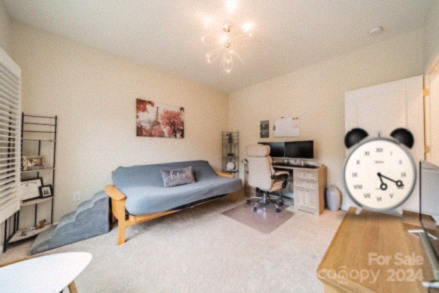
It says 5.19
